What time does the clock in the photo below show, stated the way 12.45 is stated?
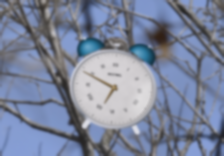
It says 6.49
